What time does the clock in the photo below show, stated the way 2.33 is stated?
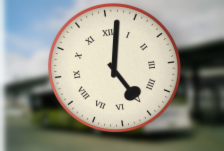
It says 5.02
